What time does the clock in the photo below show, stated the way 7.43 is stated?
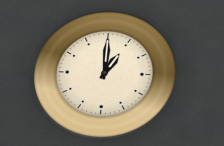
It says 1.00
